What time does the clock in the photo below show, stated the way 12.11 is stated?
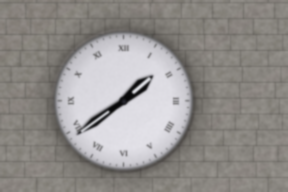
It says 1.39
